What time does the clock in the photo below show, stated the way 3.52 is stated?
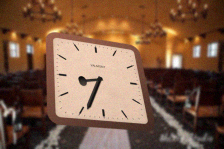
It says 8.34
